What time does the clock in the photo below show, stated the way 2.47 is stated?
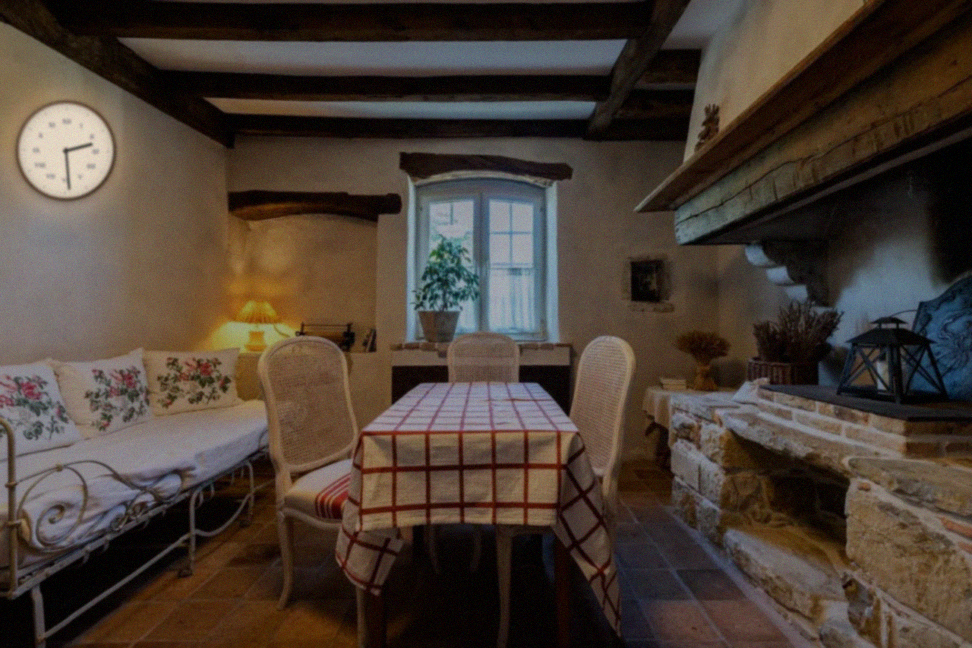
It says 2.29
